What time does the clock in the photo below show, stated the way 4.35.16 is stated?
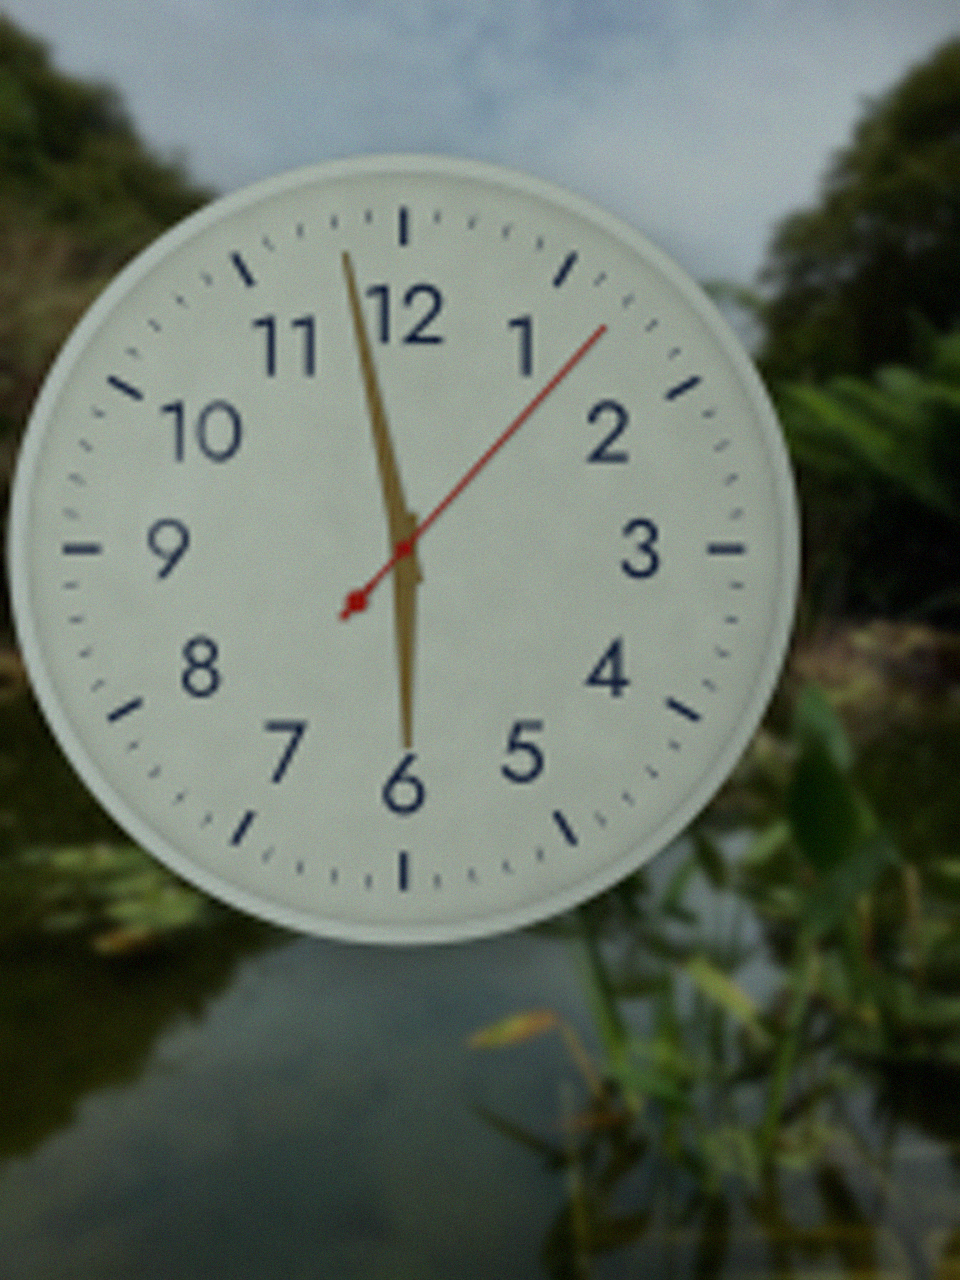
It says 5.58.07
